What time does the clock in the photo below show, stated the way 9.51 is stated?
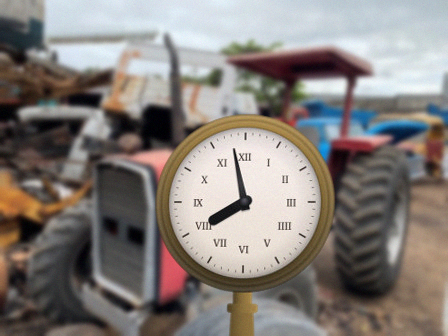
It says 7.58
